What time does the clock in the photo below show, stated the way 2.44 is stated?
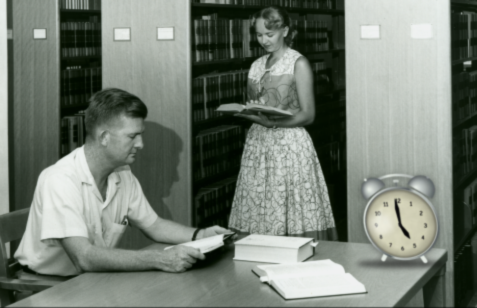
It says 4.59
